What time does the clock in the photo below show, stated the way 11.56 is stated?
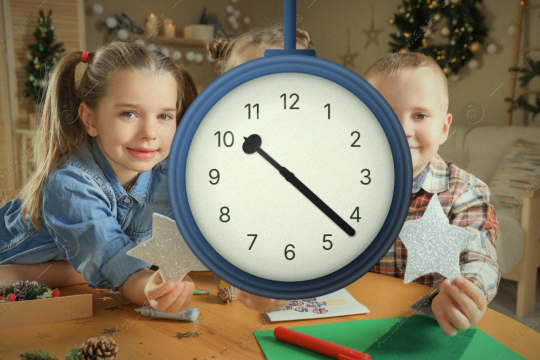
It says 10.22
